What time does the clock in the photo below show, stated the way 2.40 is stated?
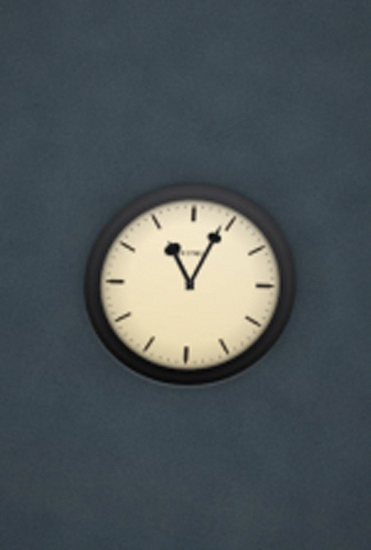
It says 11.04
